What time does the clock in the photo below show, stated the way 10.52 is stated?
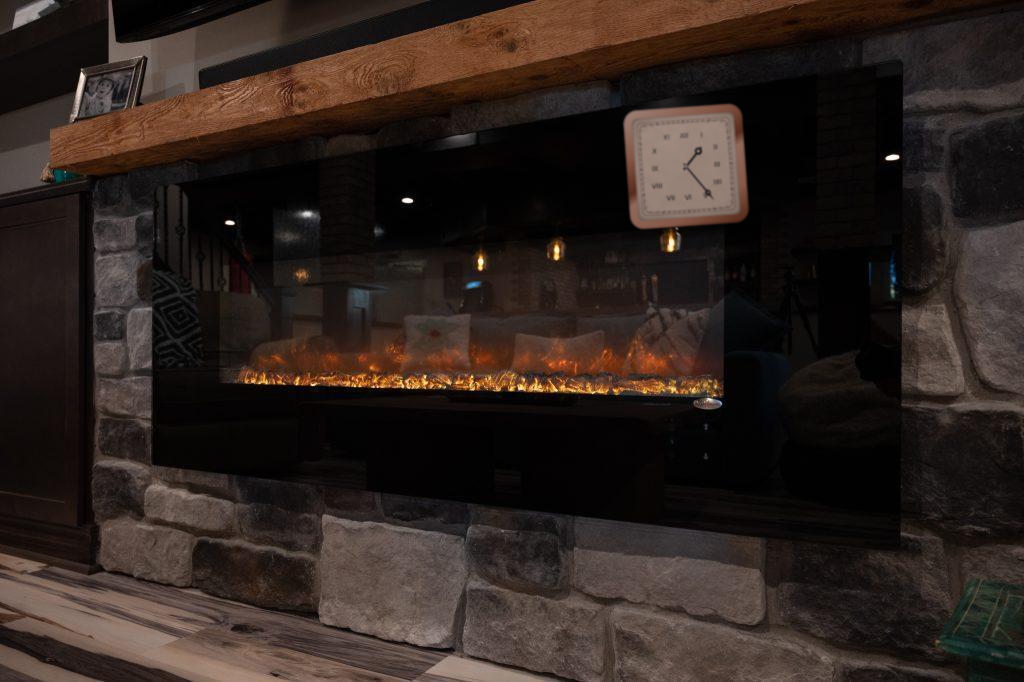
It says 1.24
